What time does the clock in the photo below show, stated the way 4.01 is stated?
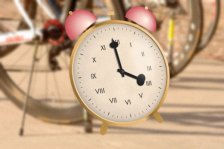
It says 3.59
